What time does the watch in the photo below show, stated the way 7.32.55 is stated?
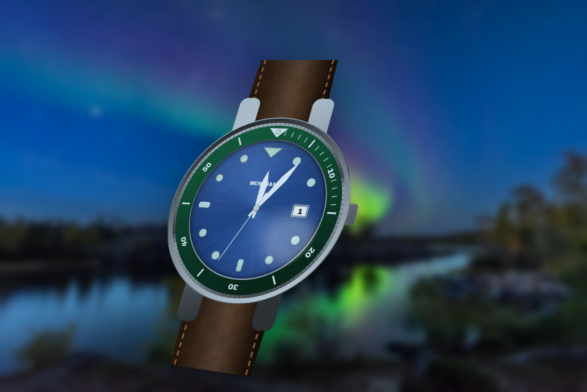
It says 12.05.34
